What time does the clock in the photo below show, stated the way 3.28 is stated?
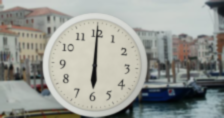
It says 6.00
